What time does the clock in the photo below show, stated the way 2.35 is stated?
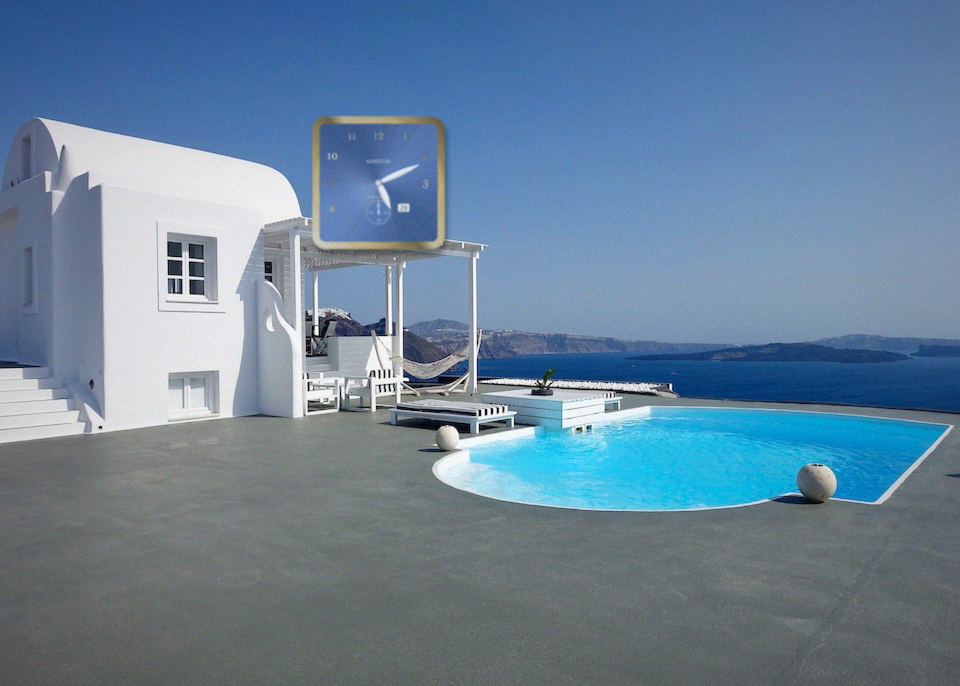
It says 5.11
